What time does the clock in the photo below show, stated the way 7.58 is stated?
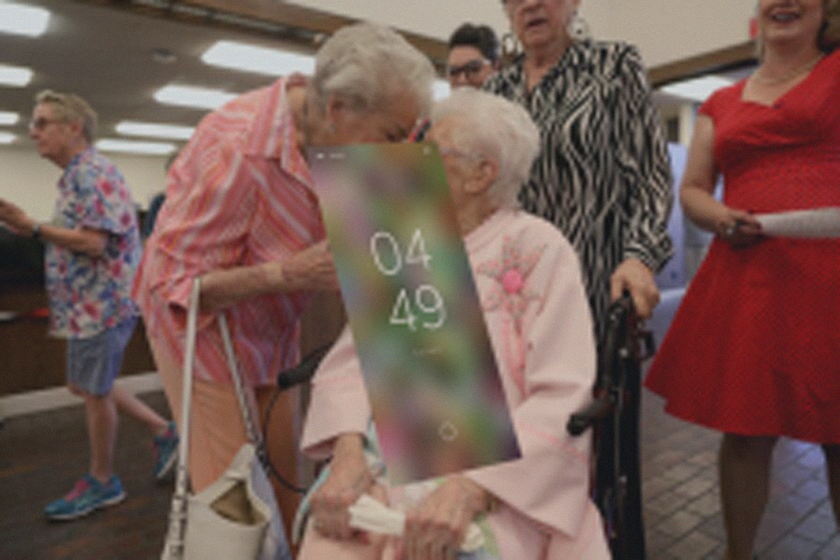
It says 4.49
